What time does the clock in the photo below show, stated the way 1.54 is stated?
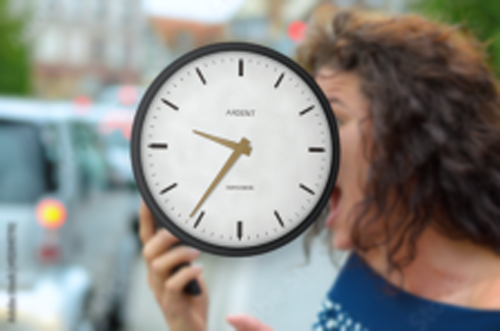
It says 9.36
